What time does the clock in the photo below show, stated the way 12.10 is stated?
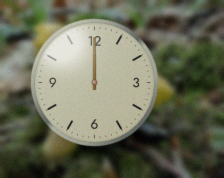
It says 12.00
